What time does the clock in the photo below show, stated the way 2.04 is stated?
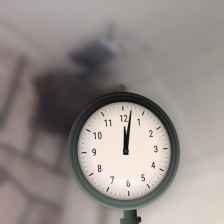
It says 12.02
